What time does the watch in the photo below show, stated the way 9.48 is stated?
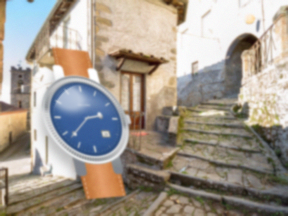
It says 2.38
